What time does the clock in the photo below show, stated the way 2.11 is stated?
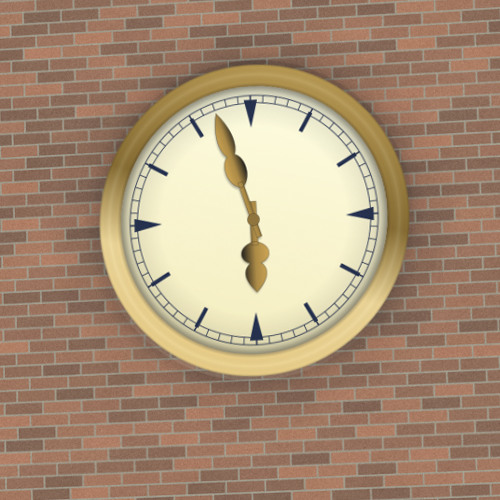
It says 5.57
